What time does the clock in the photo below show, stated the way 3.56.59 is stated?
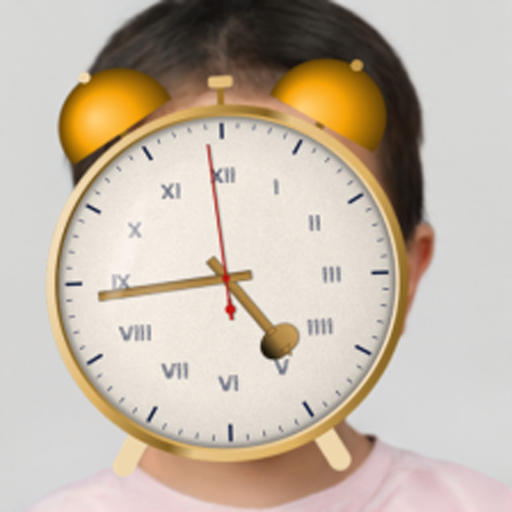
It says 4.43.59
